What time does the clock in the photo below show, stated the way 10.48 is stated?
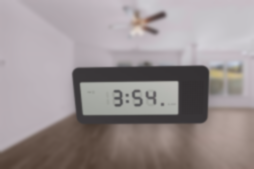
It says 3.54
